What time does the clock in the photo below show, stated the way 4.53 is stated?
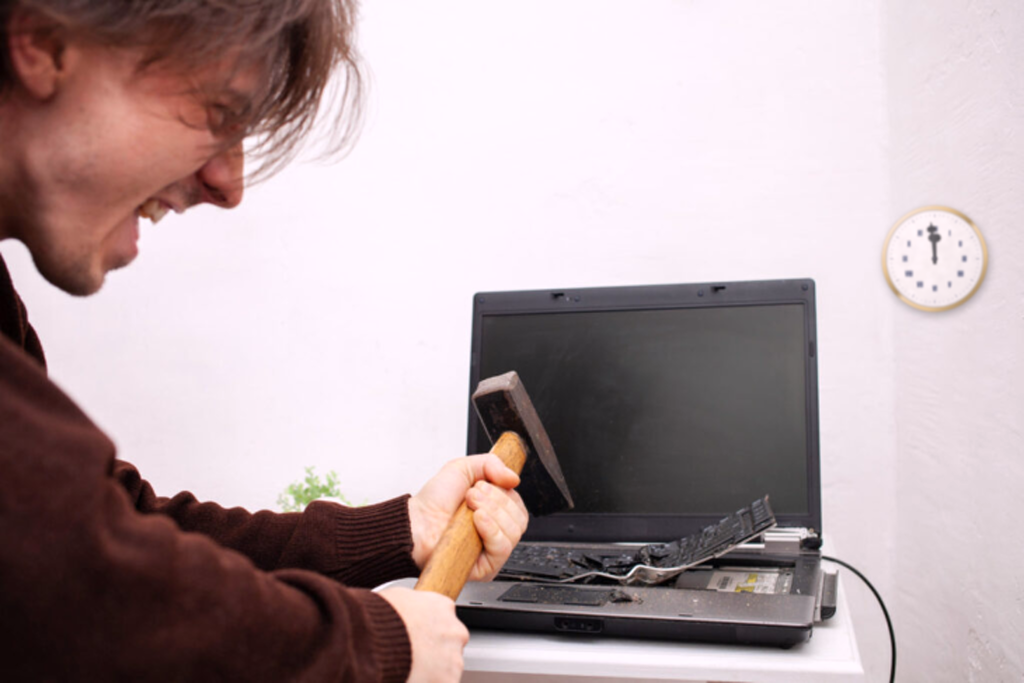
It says 11.59
